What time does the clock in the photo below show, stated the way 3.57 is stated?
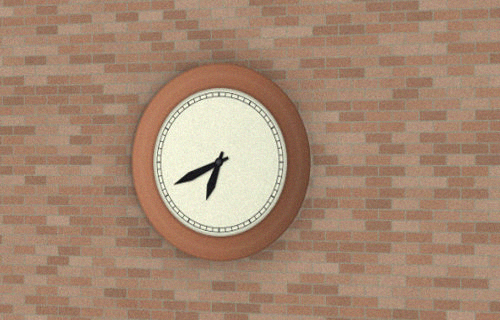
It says 6.41
